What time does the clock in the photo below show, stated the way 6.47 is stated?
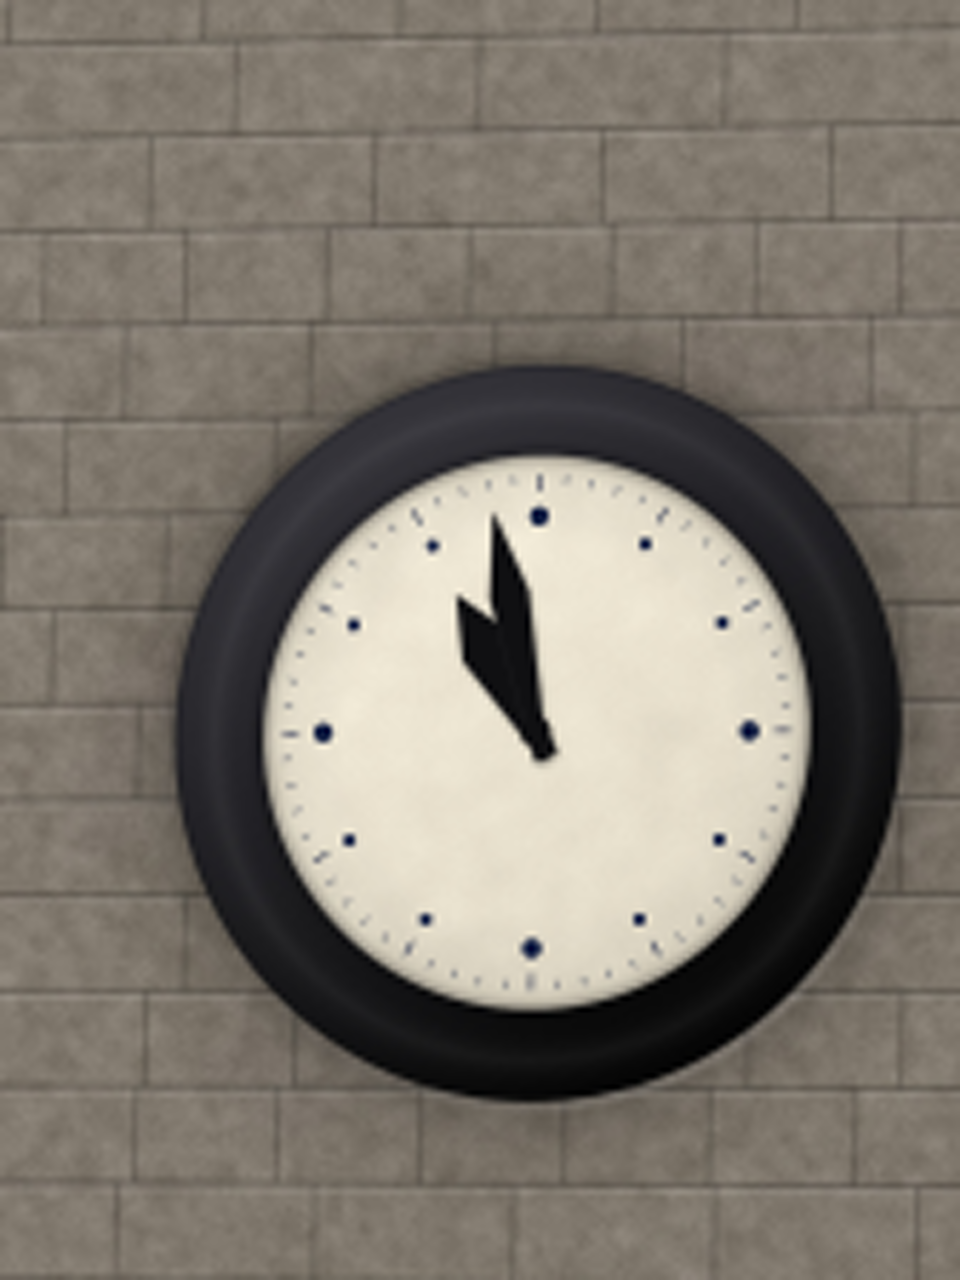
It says 10.58
